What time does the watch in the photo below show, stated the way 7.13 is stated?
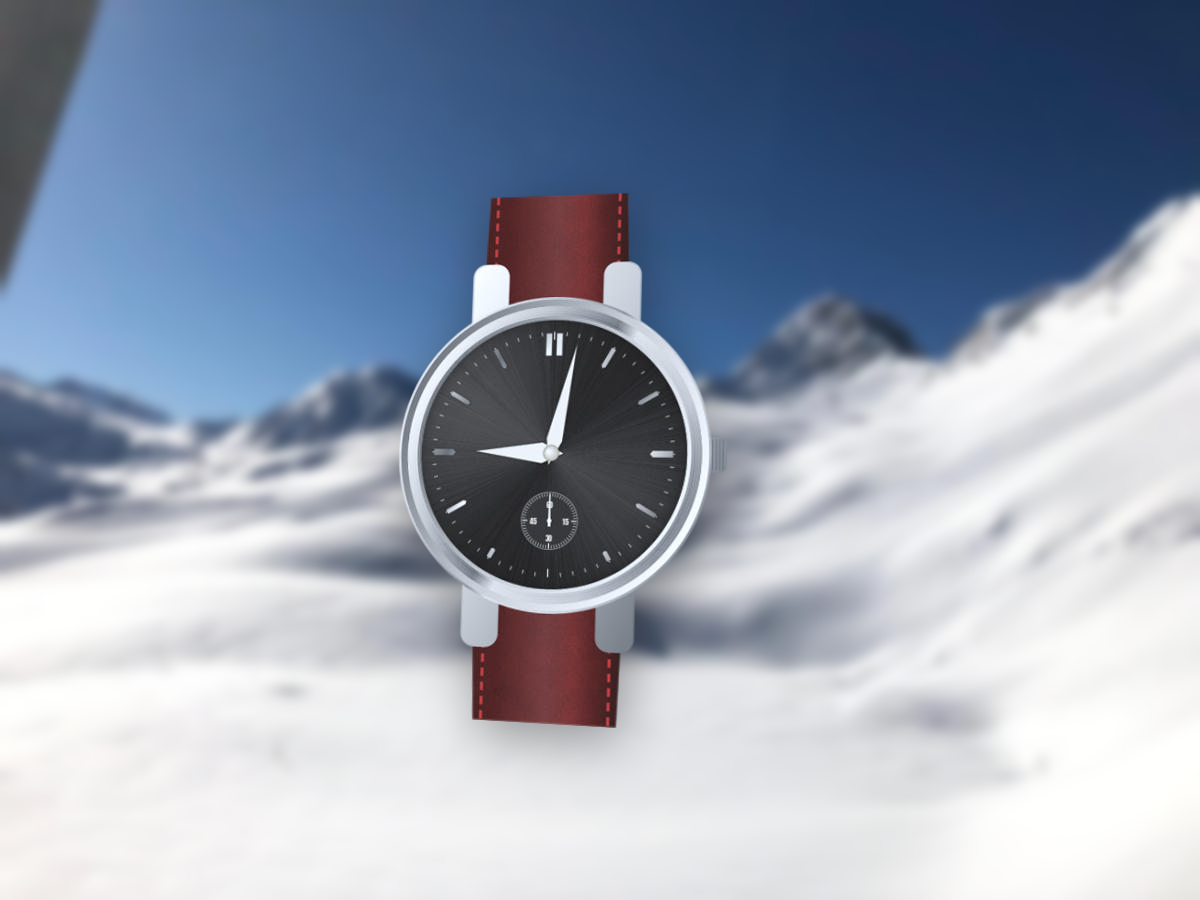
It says 9.02
